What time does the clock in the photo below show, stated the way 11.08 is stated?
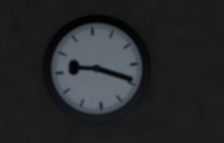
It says 9.19
